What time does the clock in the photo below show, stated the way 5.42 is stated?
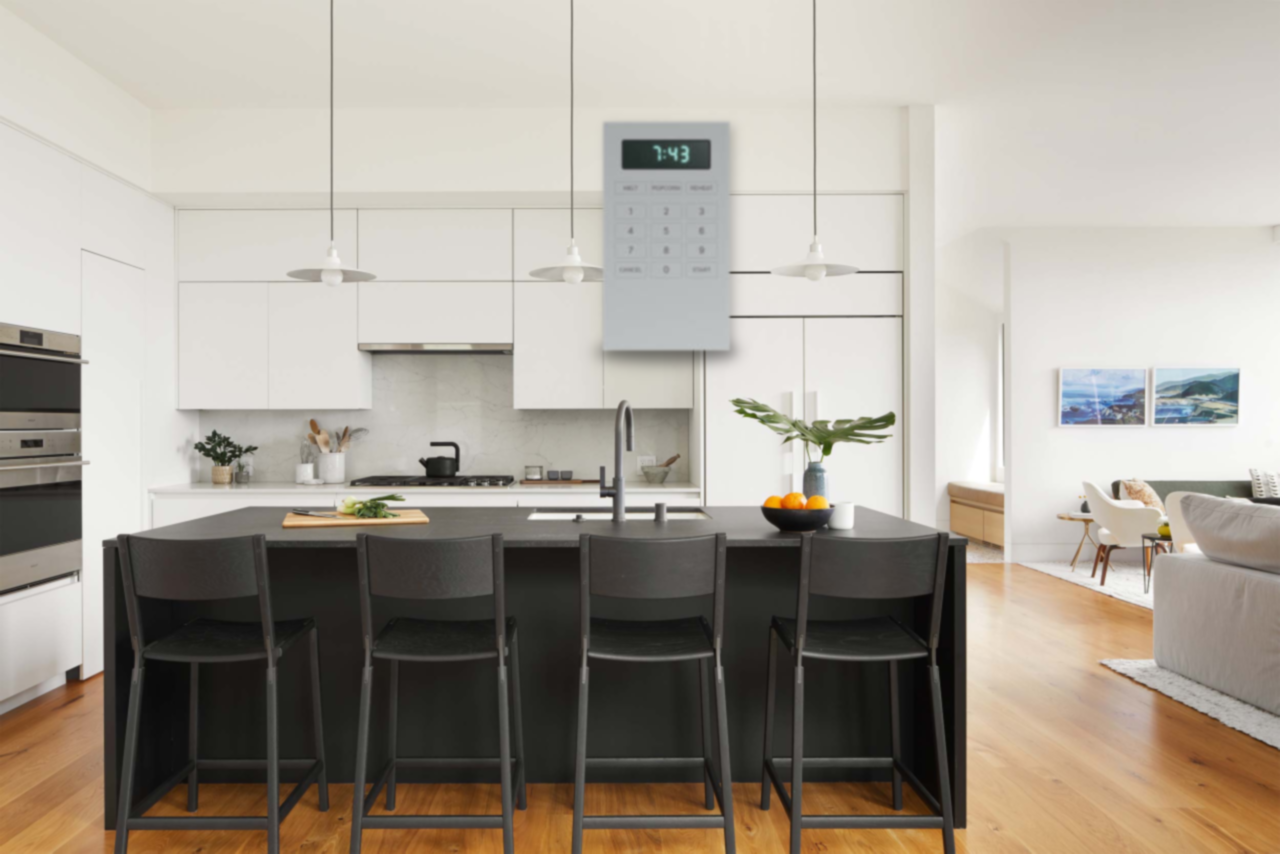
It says 7.43
